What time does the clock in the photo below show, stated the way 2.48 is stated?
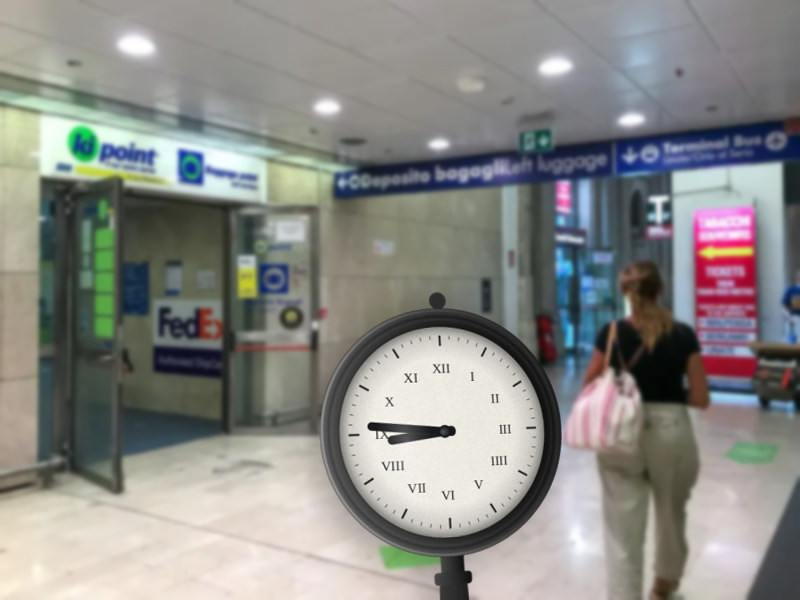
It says 8.46
